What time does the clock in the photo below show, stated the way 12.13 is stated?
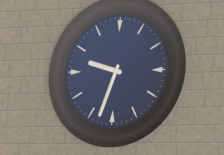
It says 9.33
